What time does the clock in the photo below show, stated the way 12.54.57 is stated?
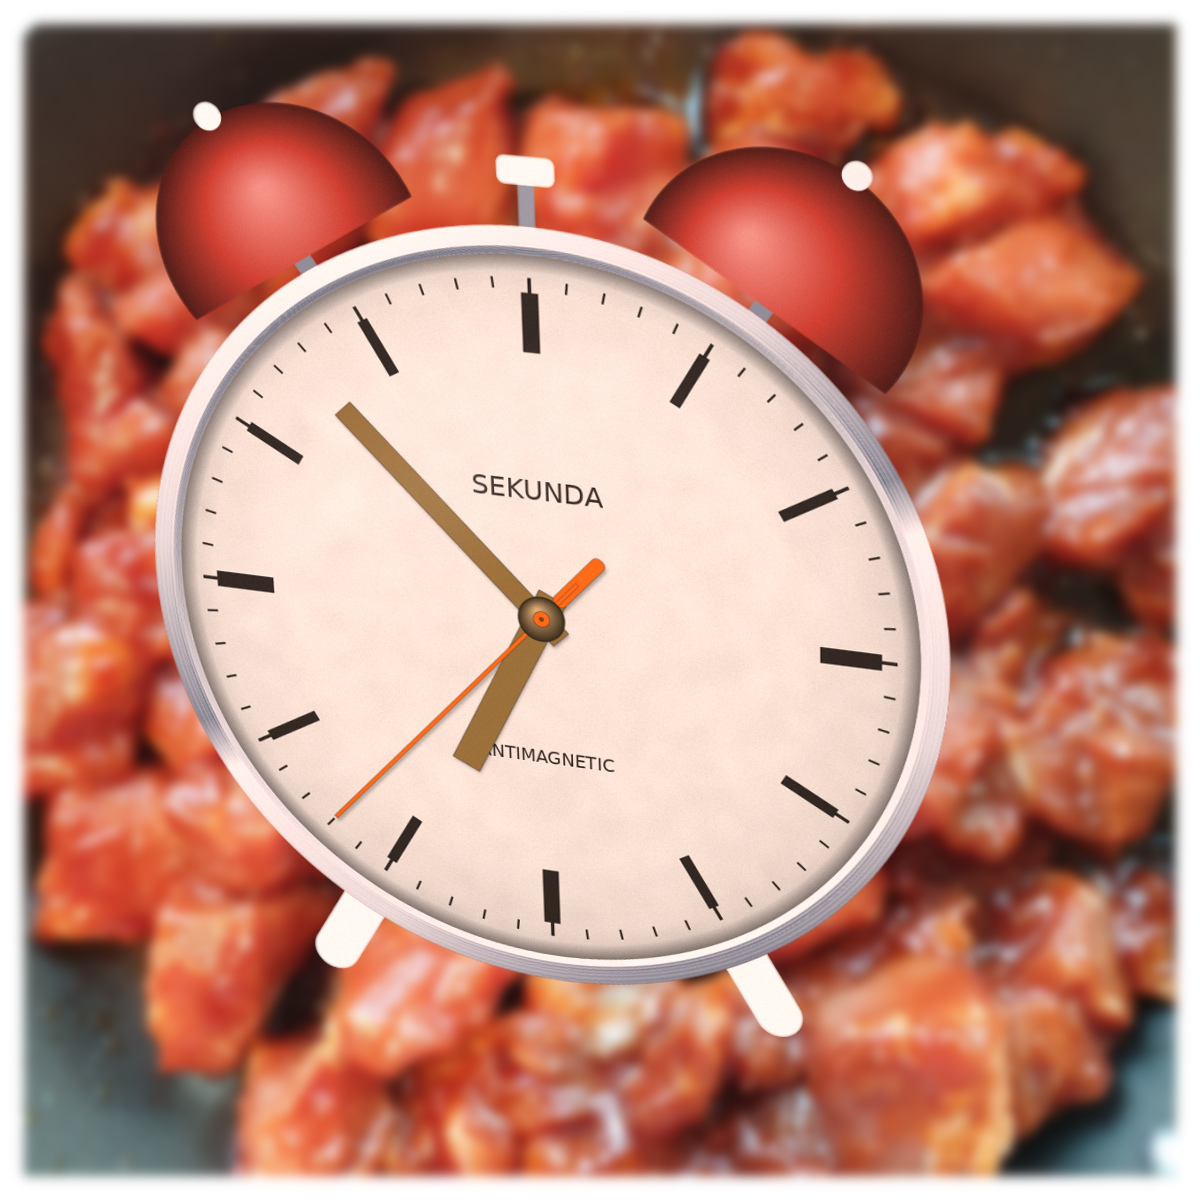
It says 6.52.37
